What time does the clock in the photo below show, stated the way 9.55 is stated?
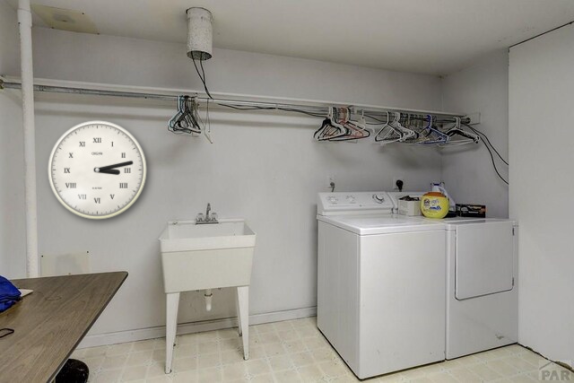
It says 3.13
